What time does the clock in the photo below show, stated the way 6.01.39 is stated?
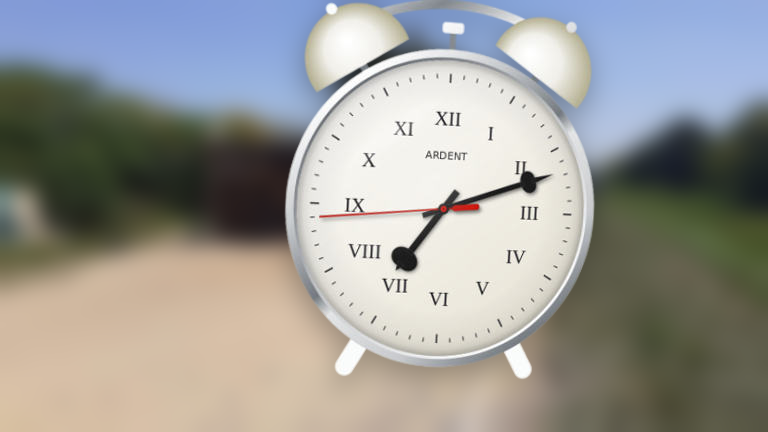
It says 7.11.44
